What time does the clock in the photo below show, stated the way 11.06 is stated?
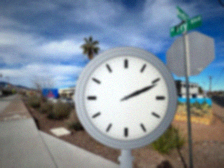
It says 2.11
